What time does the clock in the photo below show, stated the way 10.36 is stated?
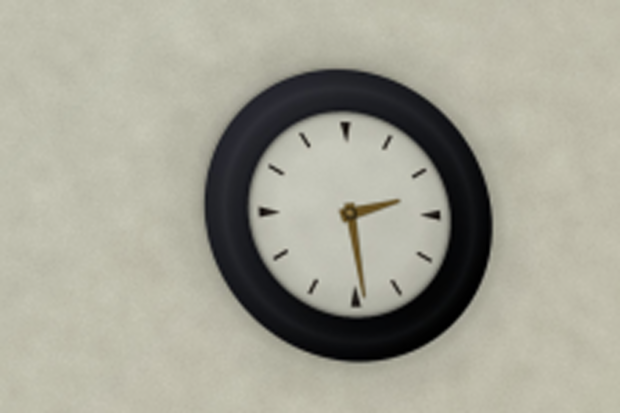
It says 2.29
